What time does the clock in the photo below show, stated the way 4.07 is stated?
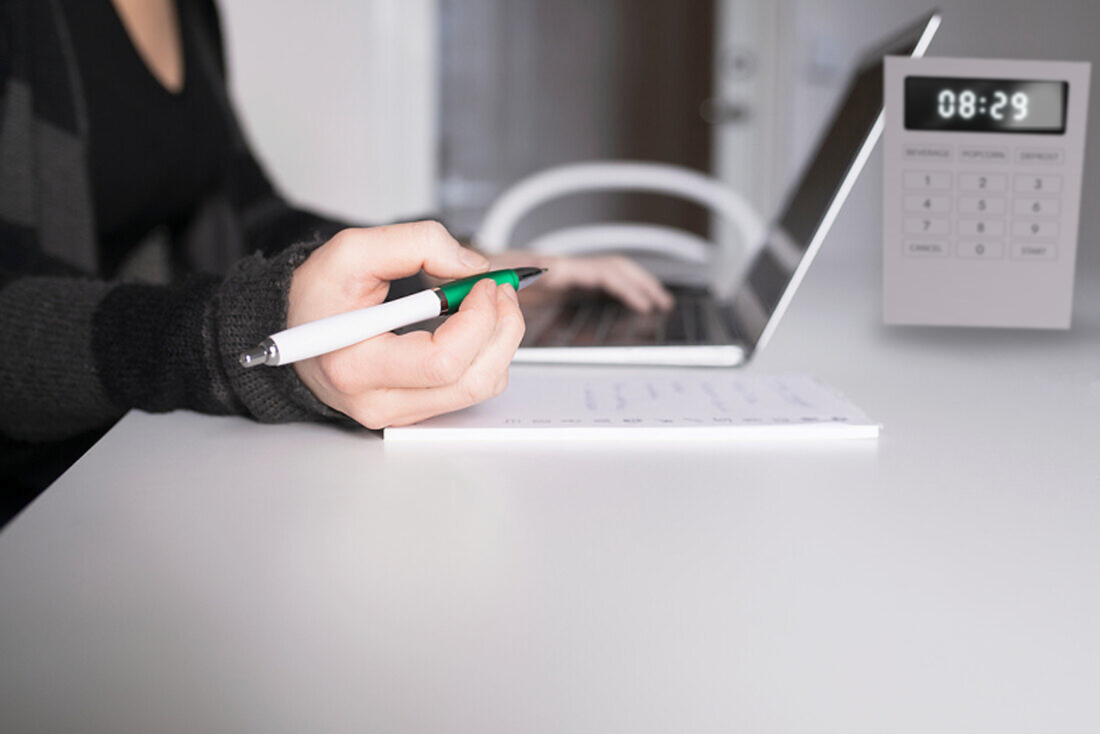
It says 8.29
